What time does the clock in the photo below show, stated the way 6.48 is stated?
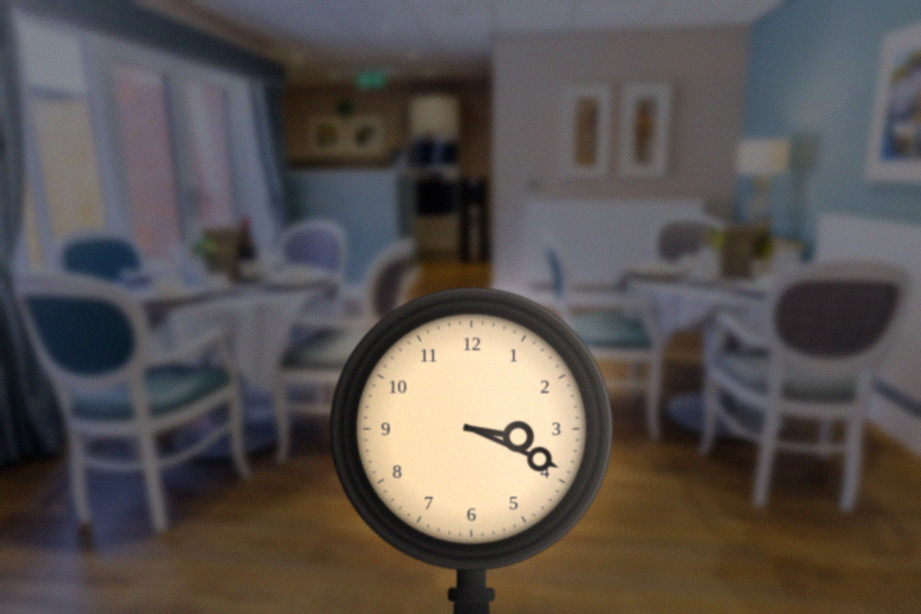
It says 3.19
